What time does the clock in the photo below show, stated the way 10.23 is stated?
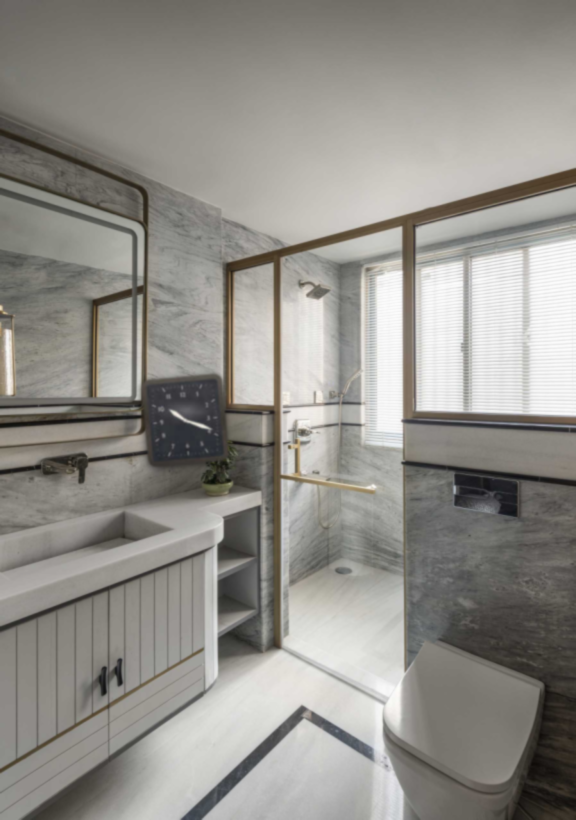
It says 10.19
